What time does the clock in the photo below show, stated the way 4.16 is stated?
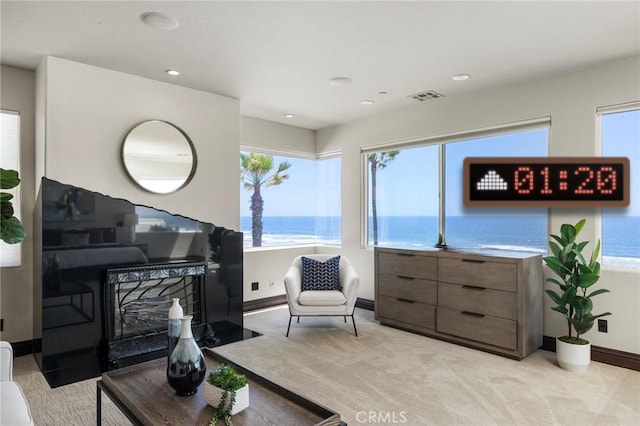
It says 1.20
